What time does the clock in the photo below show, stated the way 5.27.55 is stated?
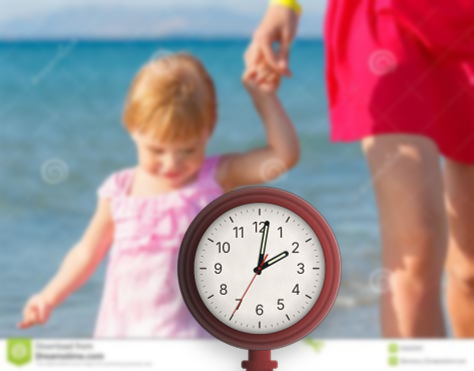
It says 2.01.35
